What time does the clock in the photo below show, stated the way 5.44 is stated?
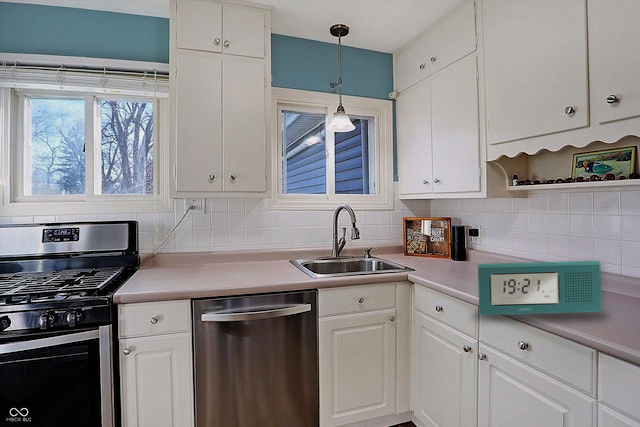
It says 19.21
